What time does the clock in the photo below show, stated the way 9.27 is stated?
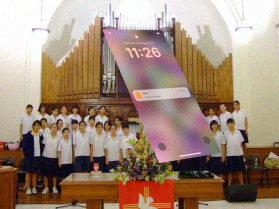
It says 11.26
